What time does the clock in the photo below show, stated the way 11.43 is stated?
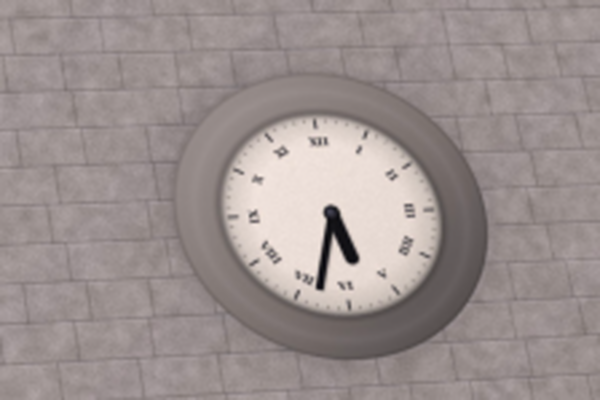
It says 5.33
